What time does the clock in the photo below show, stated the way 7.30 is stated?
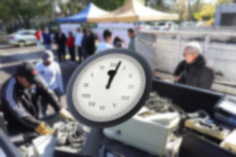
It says 12.02
